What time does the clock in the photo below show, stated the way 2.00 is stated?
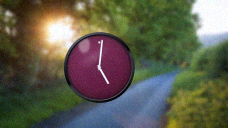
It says 5.01
